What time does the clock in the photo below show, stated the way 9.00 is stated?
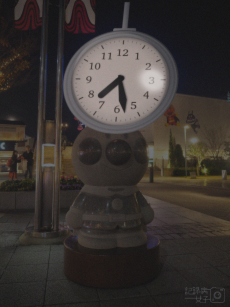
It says 7.28
